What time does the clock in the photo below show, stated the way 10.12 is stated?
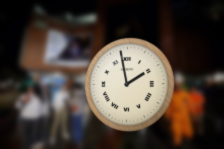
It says 1.58
